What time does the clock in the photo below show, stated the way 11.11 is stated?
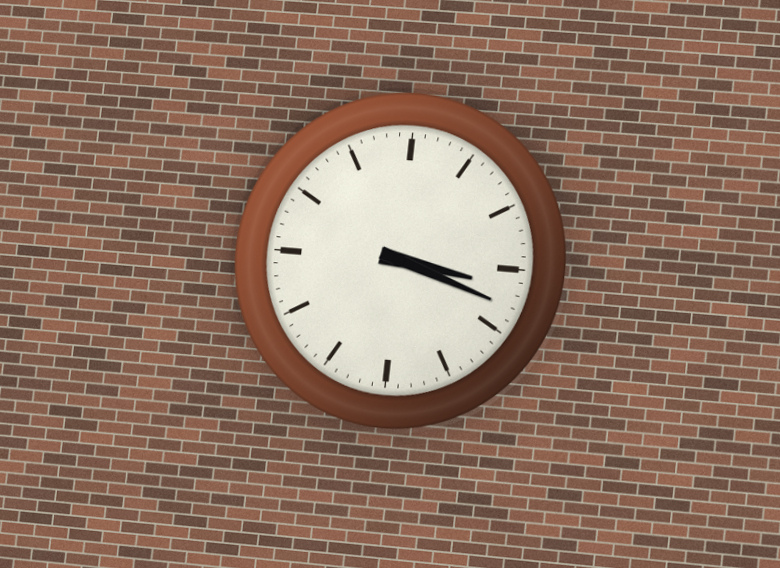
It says 3.18
